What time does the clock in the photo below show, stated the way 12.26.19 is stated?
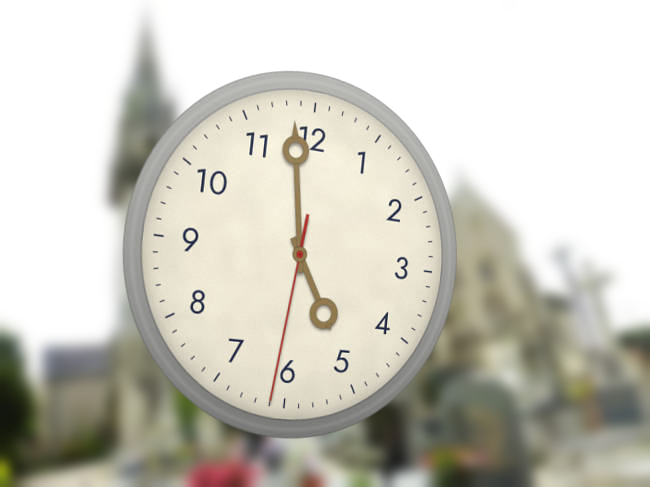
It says 4.58.31
